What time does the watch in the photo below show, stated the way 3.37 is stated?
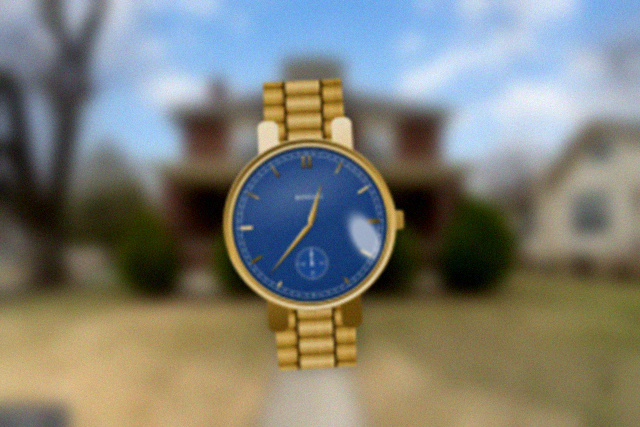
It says 12.37
